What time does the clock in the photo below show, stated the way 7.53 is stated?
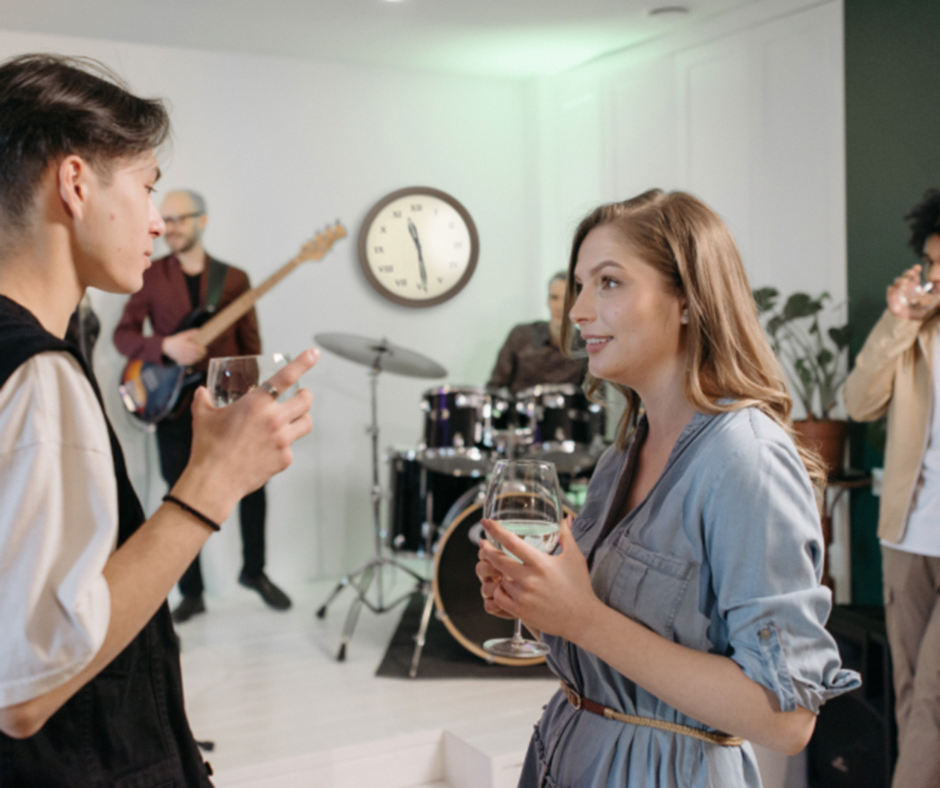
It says 11.29
